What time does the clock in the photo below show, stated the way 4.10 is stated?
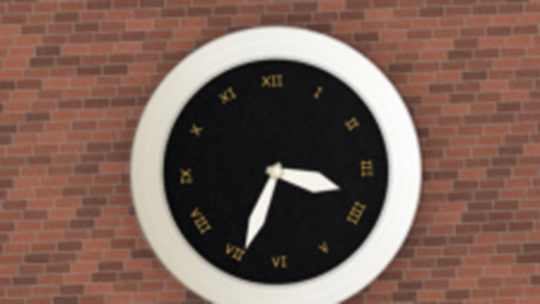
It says 3.34
